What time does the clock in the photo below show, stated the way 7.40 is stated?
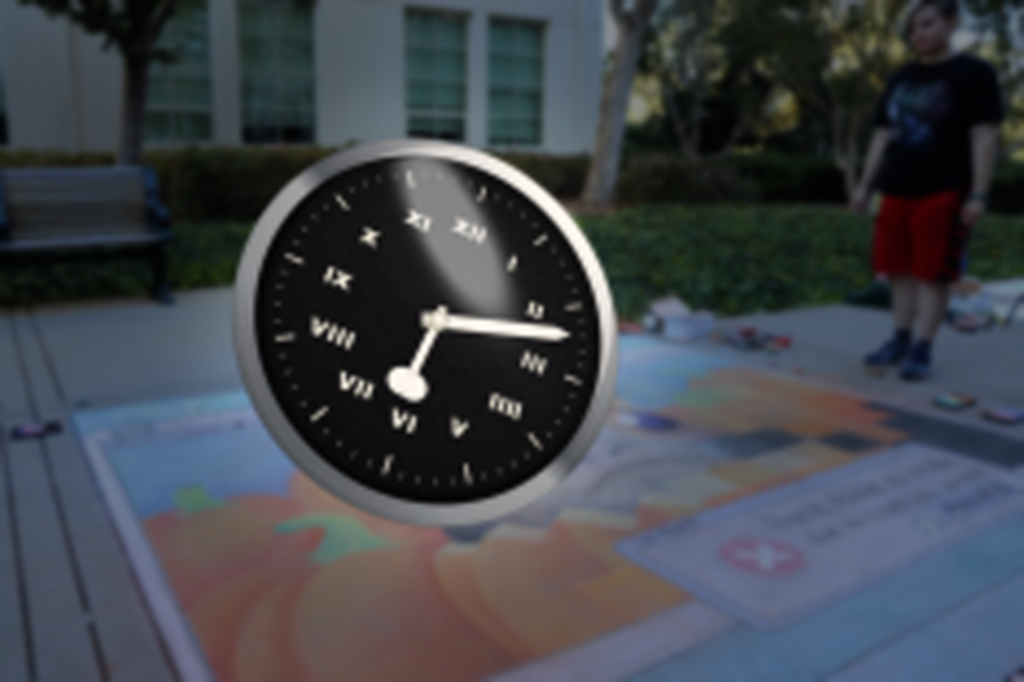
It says 6.12
